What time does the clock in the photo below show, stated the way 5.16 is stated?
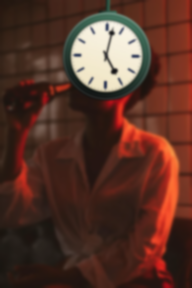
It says 5.02
